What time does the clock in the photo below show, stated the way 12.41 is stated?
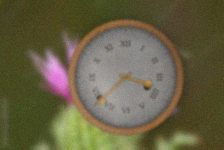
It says 3.38
